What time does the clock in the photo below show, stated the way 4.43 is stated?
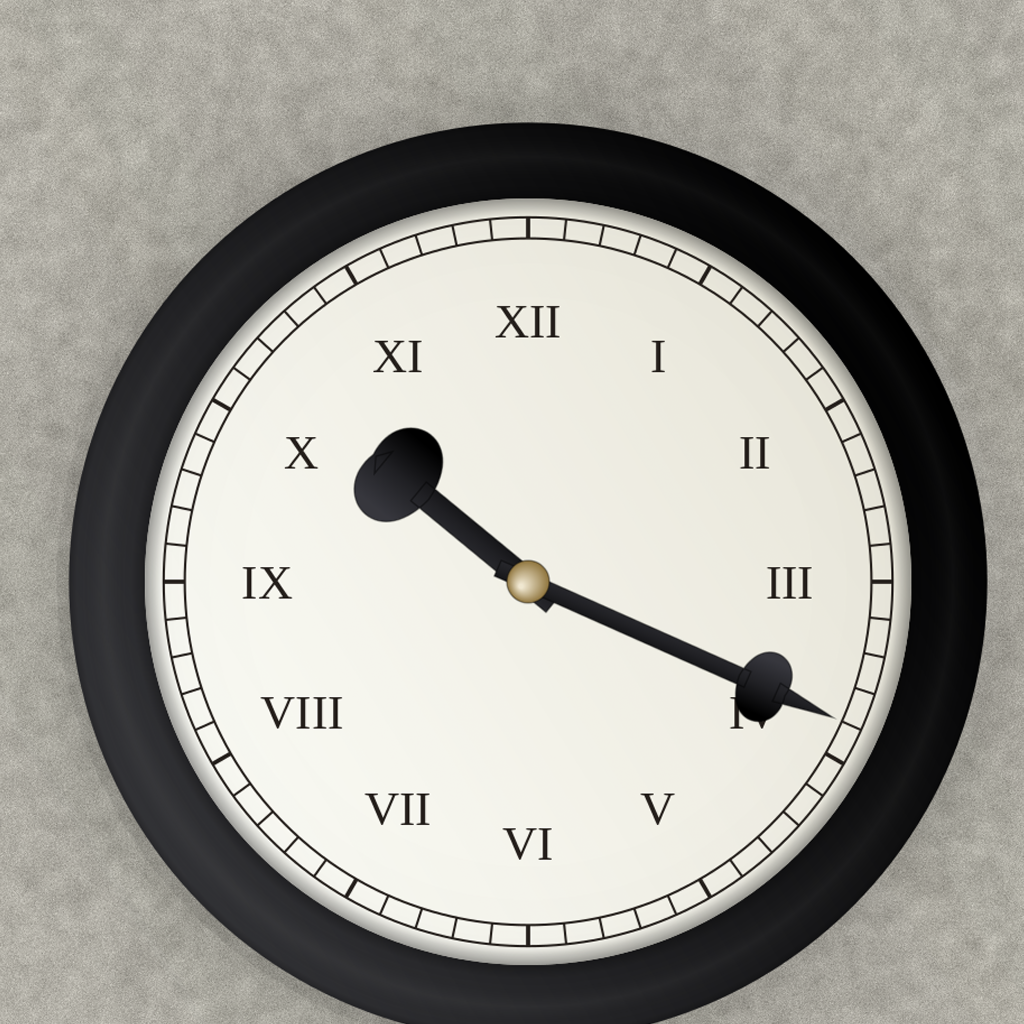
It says 10.19
